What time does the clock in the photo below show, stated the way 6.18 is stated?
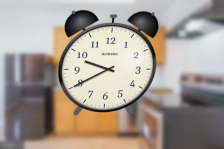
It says 9.40
